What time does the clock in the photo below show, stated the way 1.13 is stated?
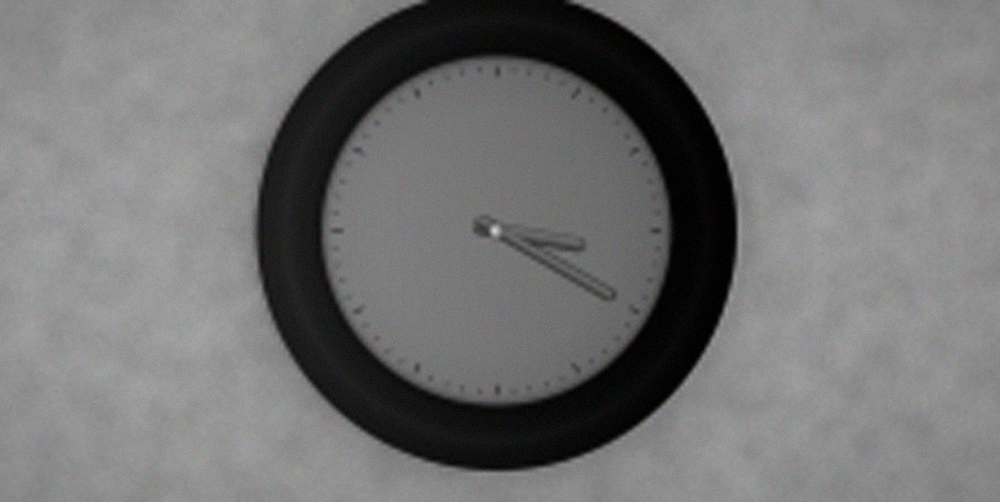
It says 3.20
